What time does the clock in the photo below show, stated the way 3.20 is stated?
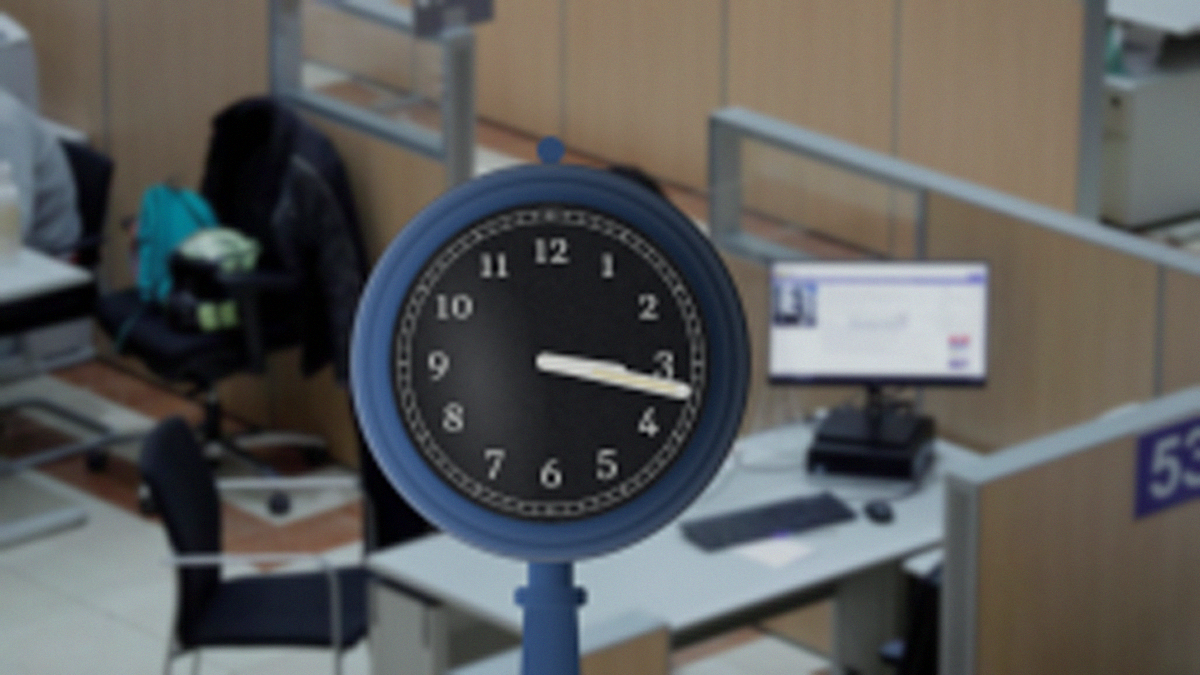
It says 3.17
